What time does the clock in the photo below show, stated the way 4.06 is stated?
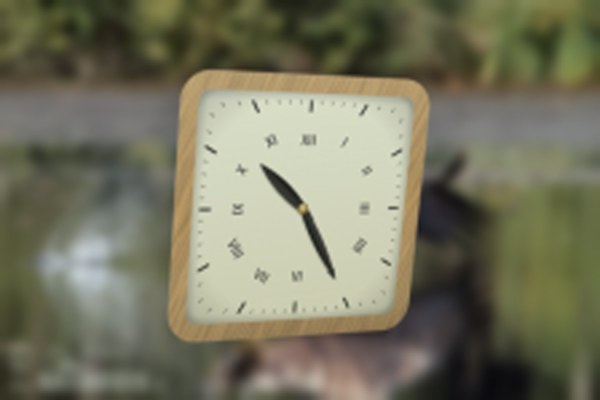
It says 10.25
